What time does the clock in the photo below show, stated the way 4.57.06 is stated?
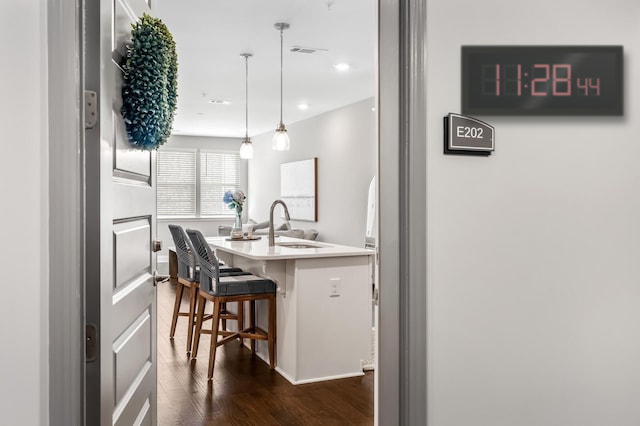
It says 11.28.44
